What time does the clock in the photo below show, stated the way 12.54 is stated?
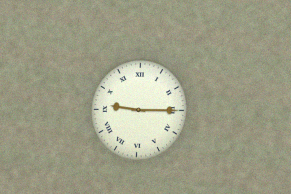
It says 9.15
